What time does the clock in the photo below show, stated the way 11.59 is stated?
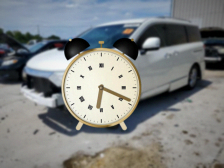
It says 6.19
